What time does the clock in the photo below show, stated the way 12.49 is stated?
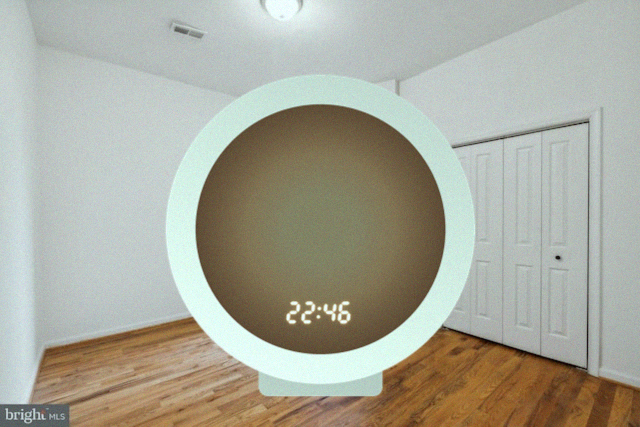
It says 22.46
